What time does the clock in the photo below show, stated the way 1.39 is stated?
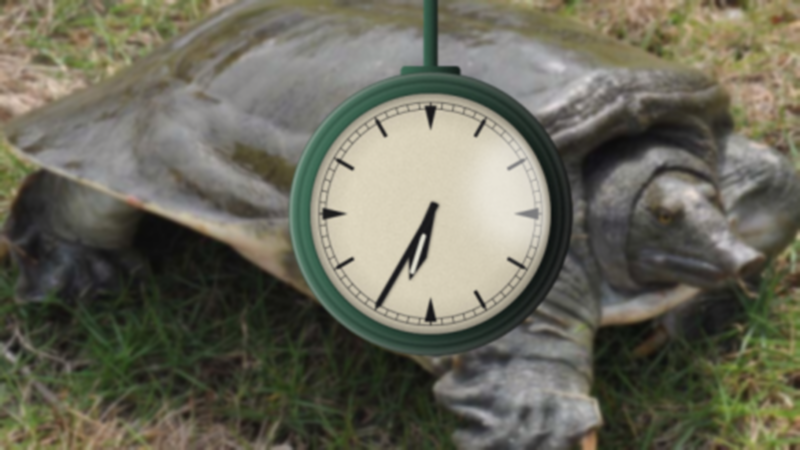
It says 6.35
